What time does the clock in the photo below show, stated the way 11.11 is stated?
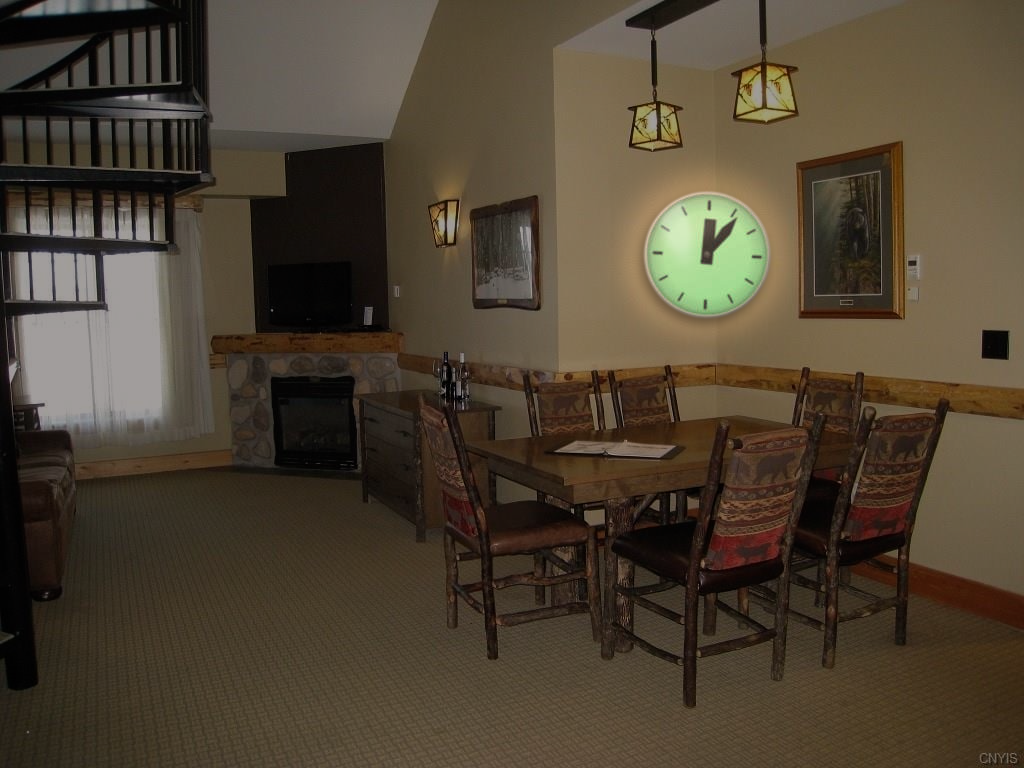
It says 12.06
